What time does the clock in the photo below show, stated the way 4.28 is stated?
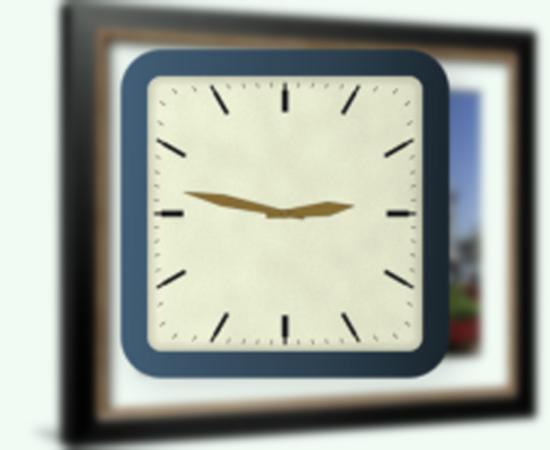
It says 2.47
